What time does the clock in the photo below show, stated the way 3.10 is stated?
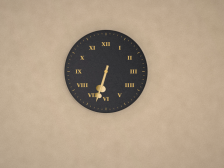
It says 6.33
